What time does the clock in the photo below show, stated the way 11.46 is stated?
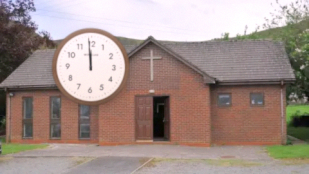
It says 11.59
